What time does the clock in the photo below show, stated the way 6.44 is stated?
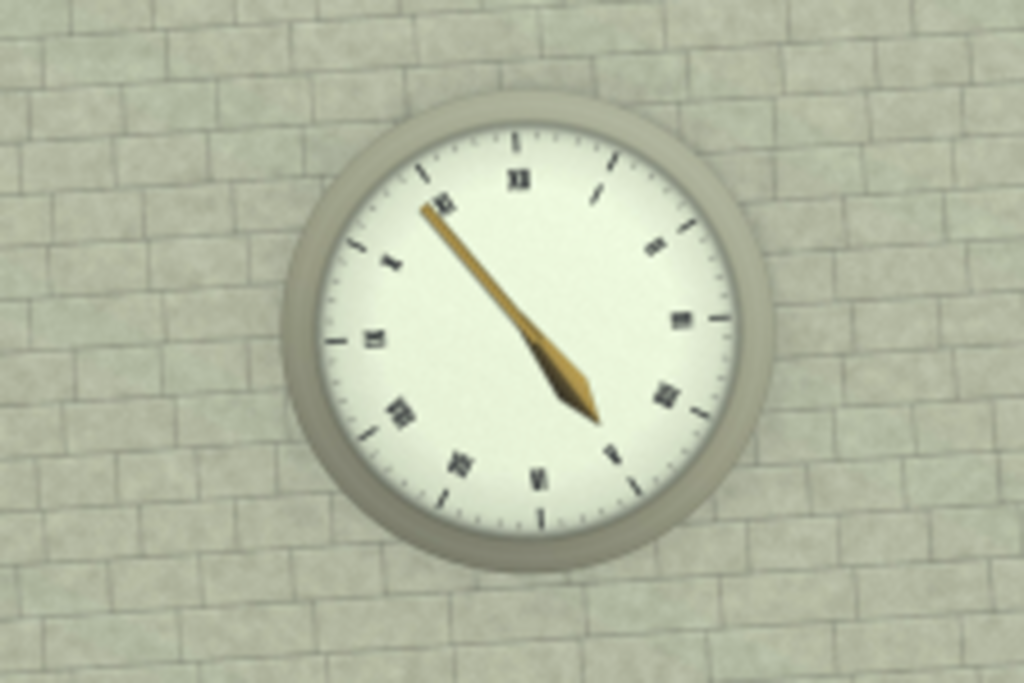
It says 4.54
